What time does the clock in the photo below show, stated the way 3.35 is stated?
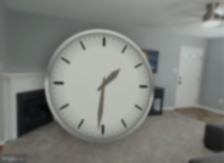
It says 1.31
